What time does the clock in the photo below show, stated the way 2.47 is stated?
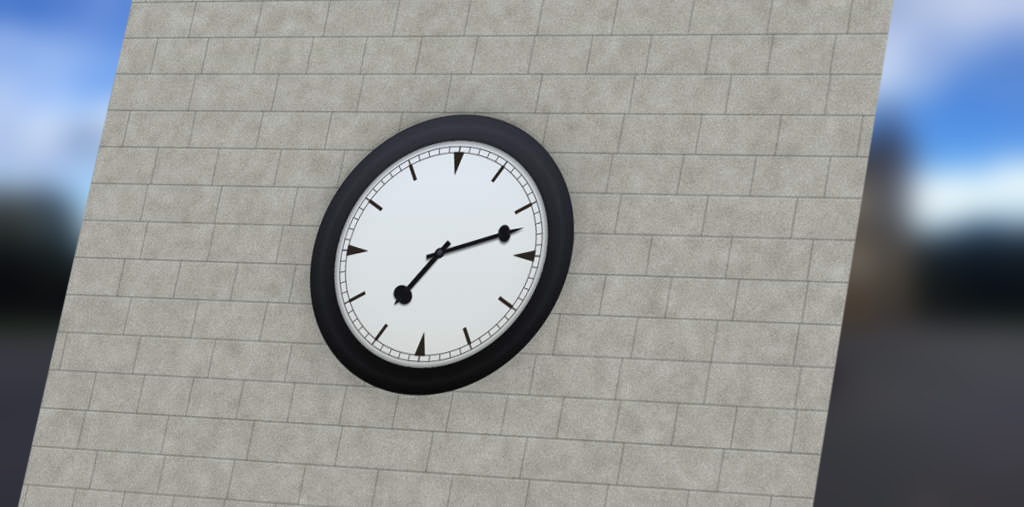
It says 7.12
